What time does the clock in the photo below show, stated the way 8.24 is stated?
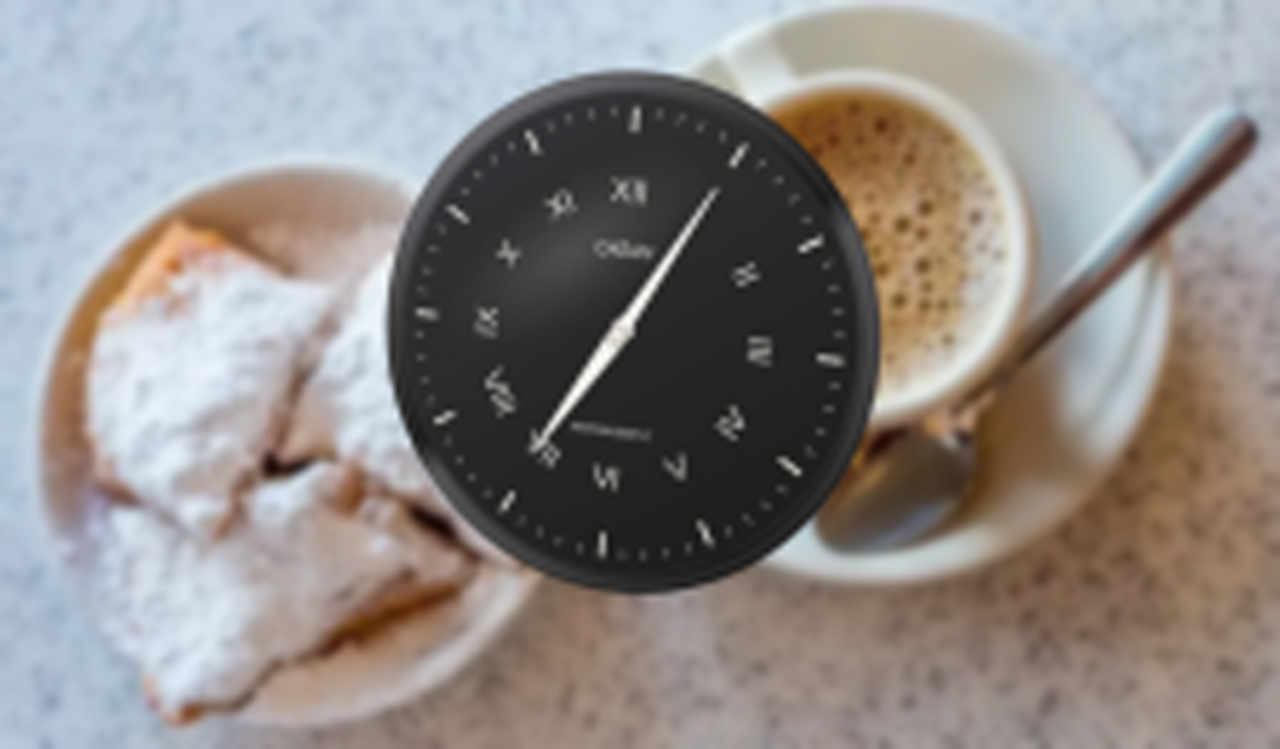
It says 7.05
